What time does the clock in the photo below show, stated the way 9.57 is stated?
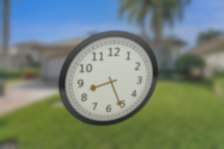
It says 8.26
